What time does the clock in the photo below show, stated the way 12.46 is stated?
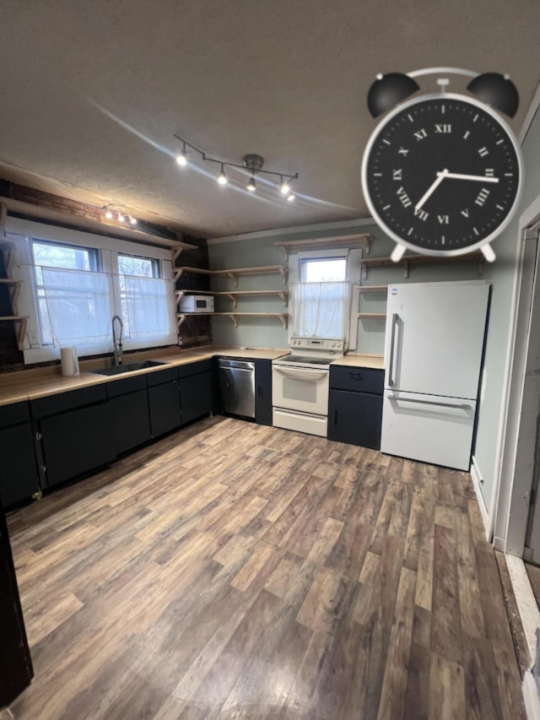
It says 7.16
